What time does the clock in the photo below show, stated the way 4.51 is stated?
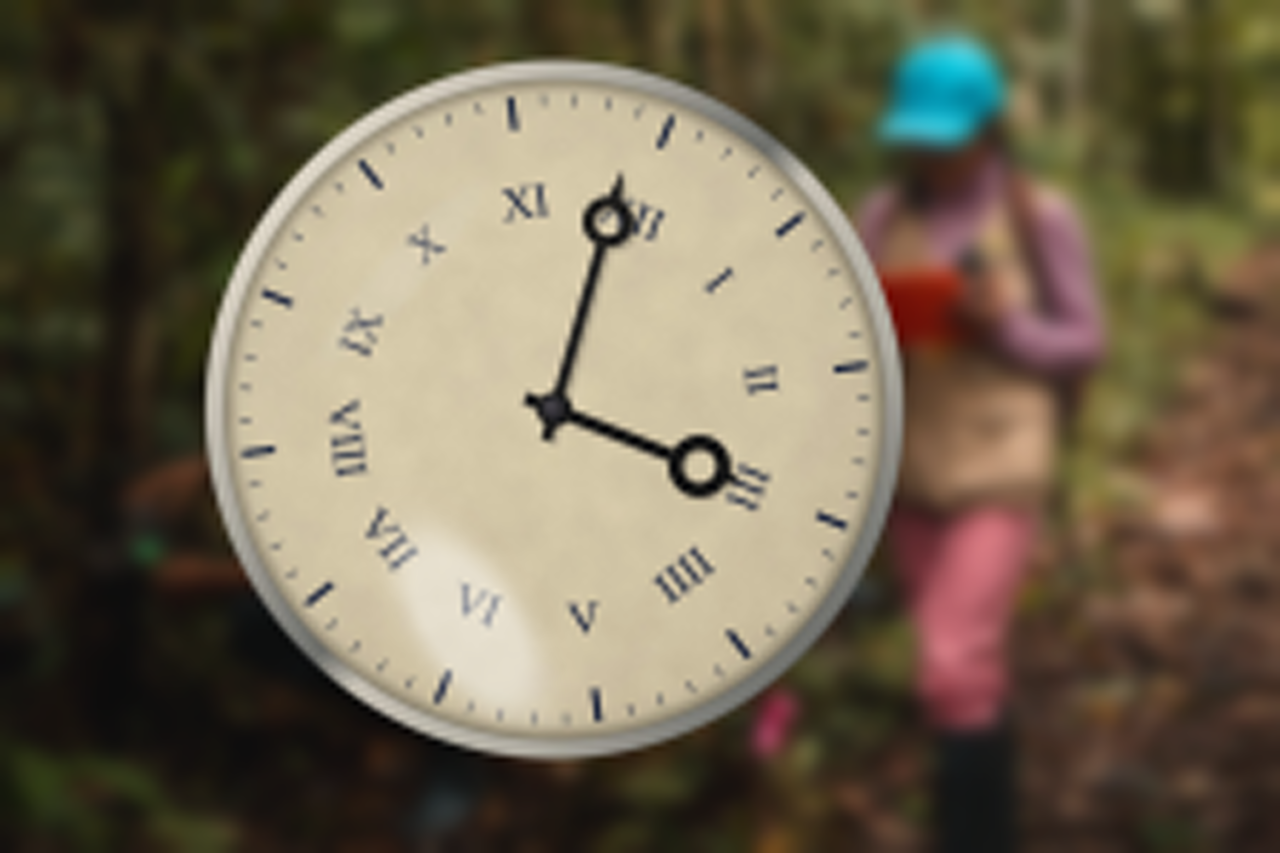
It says 2.59
